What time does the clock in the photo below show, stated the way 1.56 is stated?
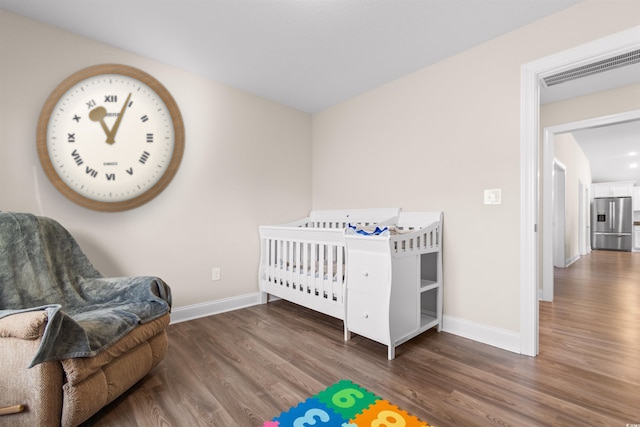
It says 11.04
